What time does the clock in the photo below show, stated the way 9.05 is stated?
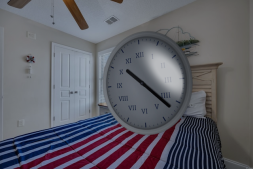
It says 10.22
